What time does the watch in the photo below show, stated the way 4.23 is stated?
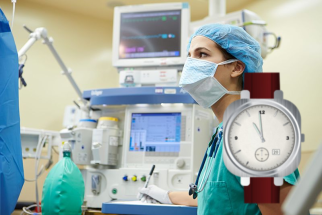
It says 10.59
